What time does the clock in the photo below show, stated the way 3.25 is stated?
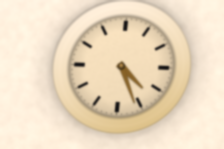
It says 4.26
